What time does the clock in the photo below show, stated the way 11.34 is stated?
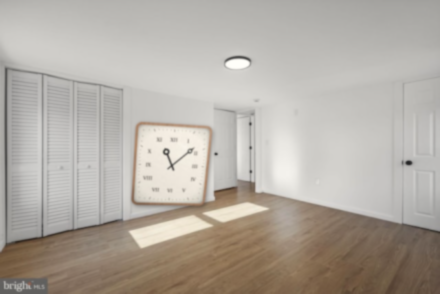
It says 11.08
